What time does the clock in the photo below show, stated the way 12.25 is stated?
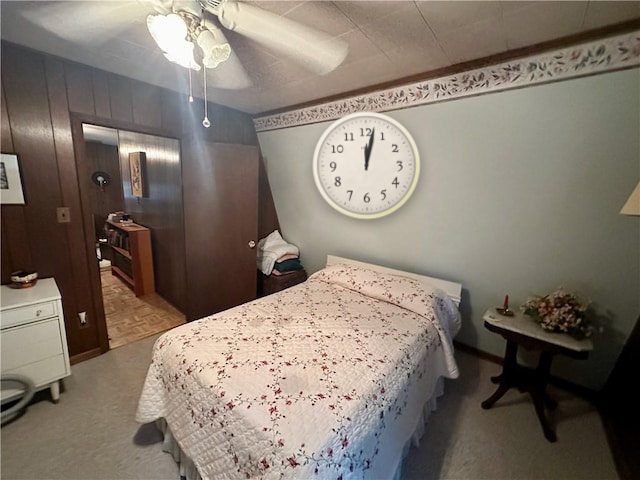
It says 12.02
